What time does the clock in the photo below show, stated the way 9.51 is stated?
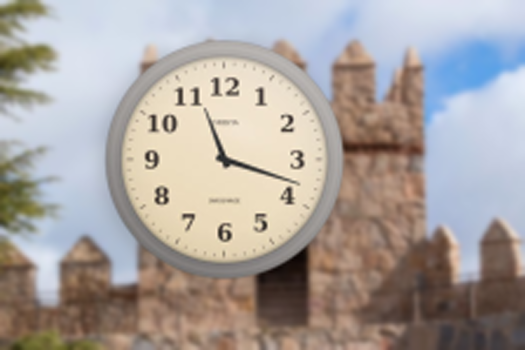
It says 11.18
